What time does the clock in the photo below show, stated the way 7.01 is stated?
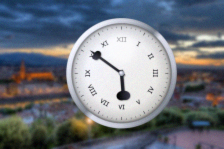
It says 5.51
